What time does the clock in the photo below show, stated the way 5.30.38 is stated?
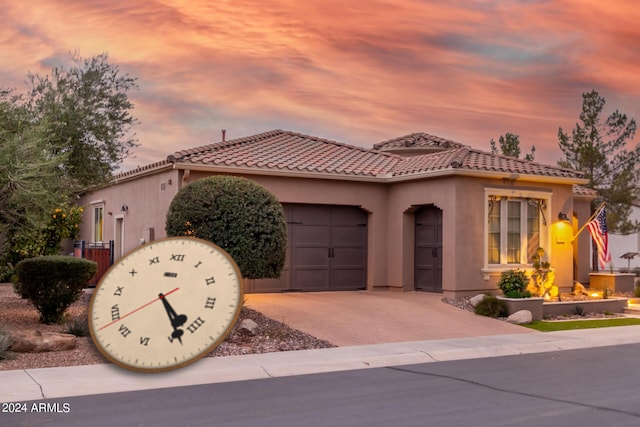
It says 4.23.38
